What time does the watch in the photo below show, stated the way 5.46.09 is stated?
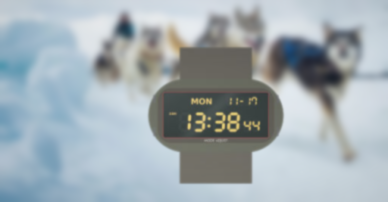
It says 13.38.44
